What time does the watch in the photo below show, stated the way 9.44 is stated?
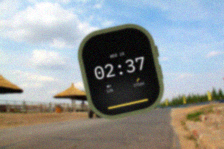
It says 2.37
